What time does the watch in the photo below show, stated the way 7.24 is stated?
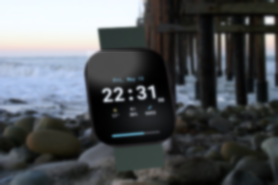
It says 22.31
